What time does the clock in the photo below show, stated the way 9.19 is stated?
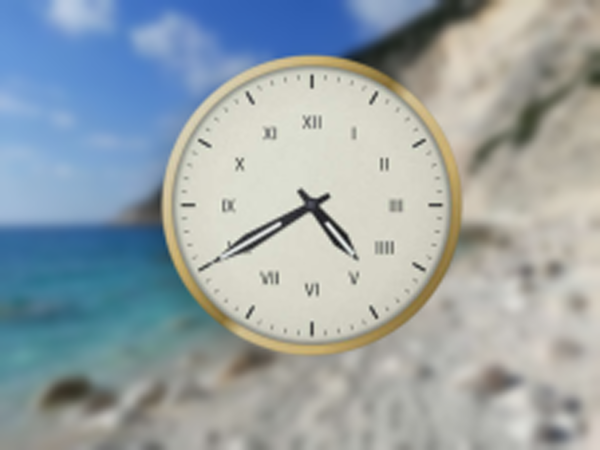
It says 4.40
